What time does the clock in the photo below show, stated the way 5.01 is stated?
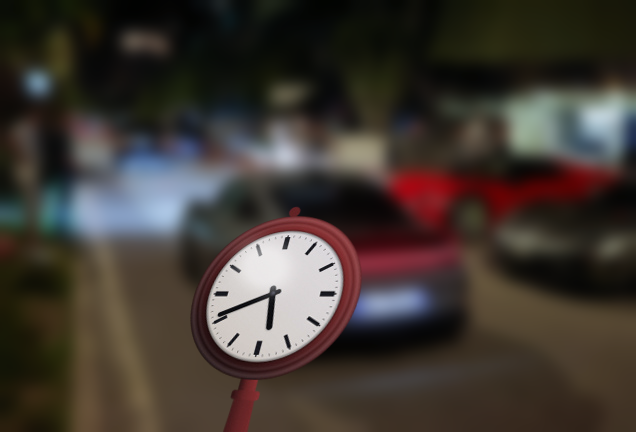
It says 5.41
